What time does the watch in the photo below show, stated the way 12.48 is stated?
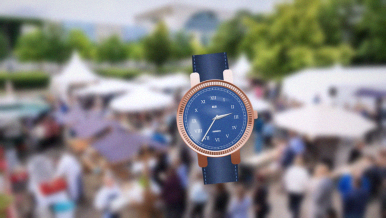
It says 2.36
